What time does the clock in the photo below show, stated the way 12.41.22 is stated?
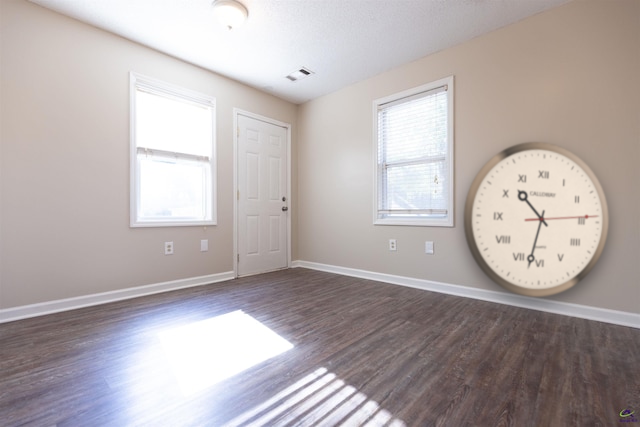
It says 10.32.14
